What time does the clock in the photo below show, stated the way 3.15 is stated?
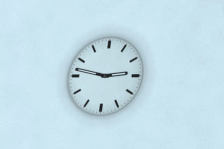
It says 2.47
